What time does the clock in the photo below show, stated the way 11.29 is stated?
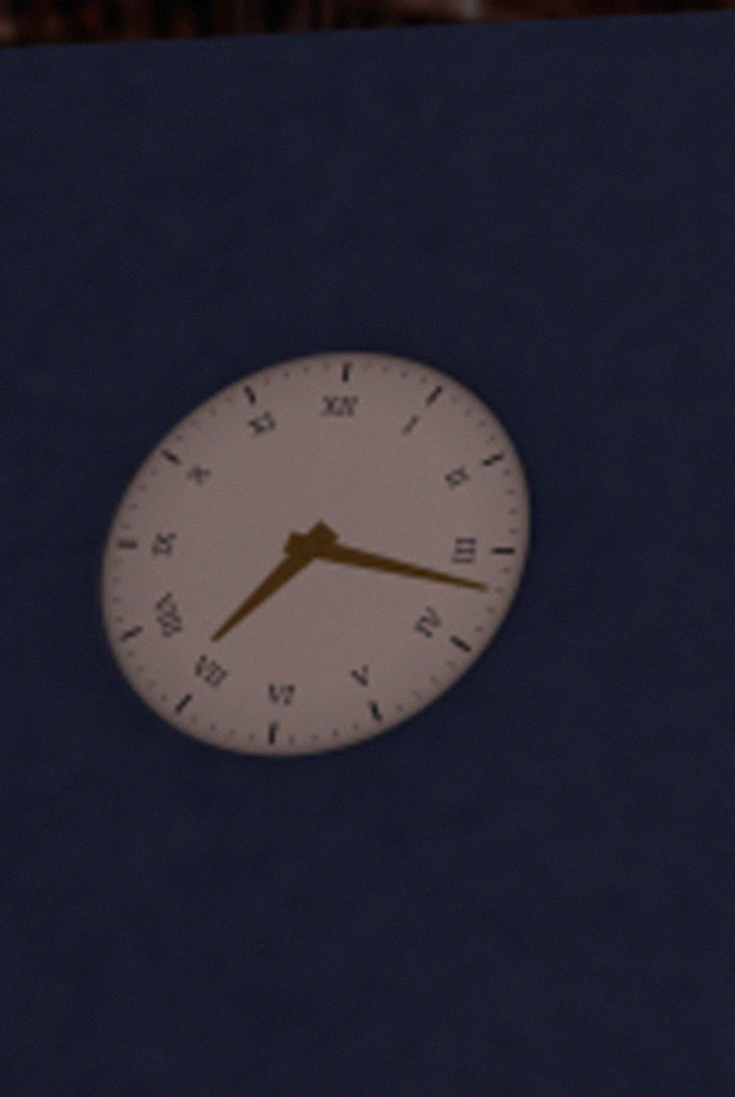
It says 7.17
